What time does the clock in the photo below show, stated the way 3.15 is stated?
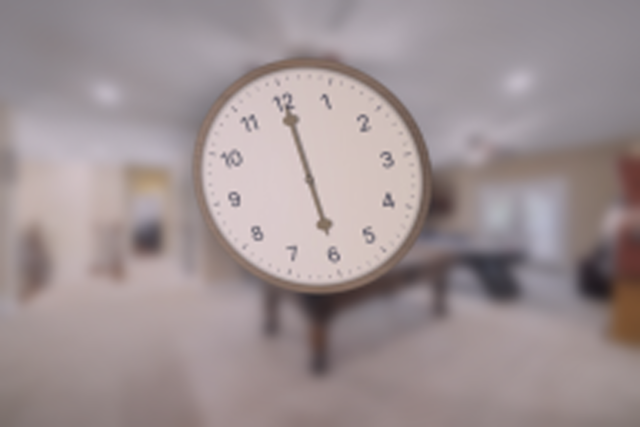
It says 6.00
